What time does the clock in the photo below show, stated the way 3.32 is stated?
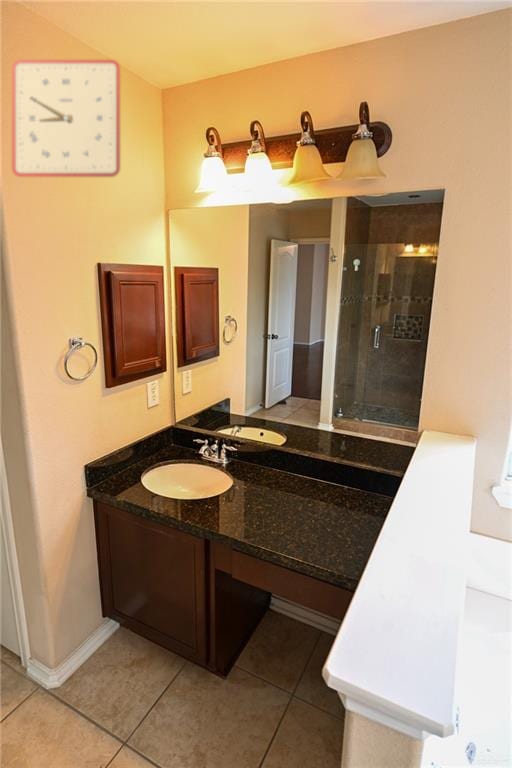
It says 8.50
